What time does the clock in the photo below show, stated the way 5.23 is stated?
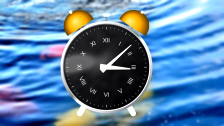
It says 3.08
